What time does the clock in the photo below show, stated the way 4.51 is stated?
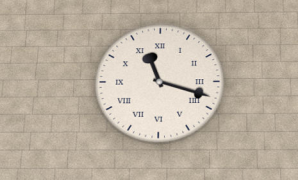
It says 11.18
